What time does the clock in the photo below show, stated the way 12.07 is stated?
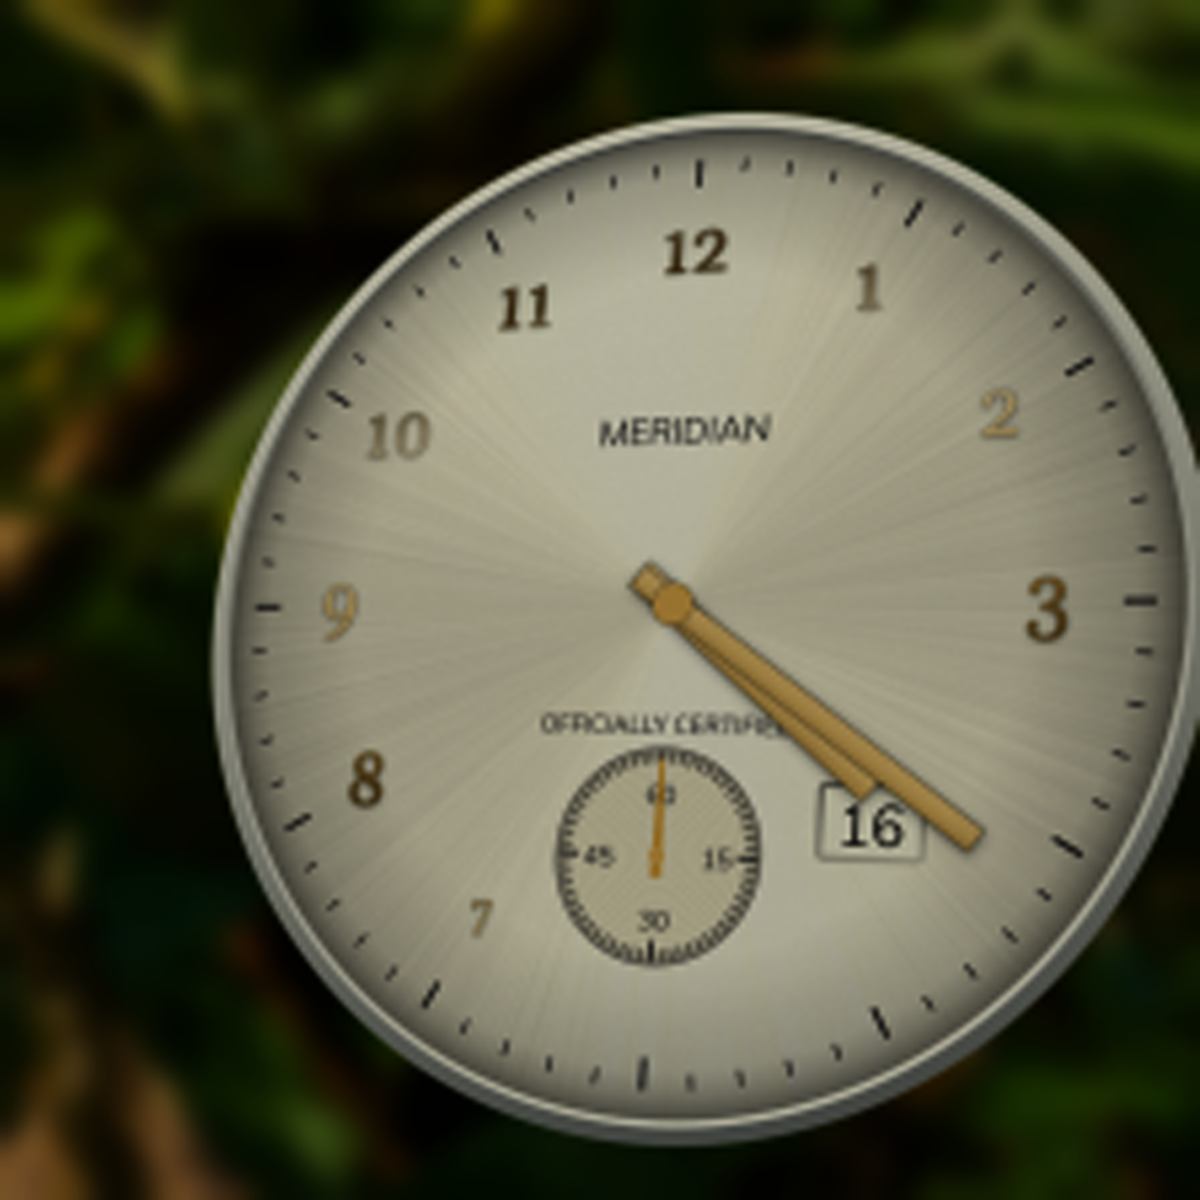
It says 4.21
